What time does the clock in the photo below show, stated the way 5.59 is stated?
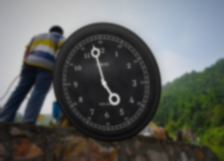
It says 4.58
